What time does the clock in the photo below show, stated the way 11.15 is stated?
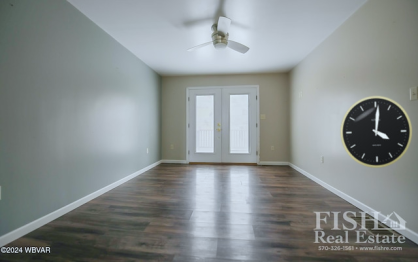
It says 4.01
